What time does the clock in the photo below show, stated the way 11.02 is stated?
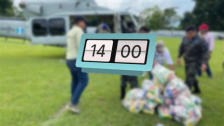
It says 14.00
